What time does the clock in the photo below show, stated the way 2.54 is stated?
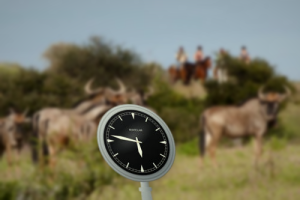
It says 5.47
